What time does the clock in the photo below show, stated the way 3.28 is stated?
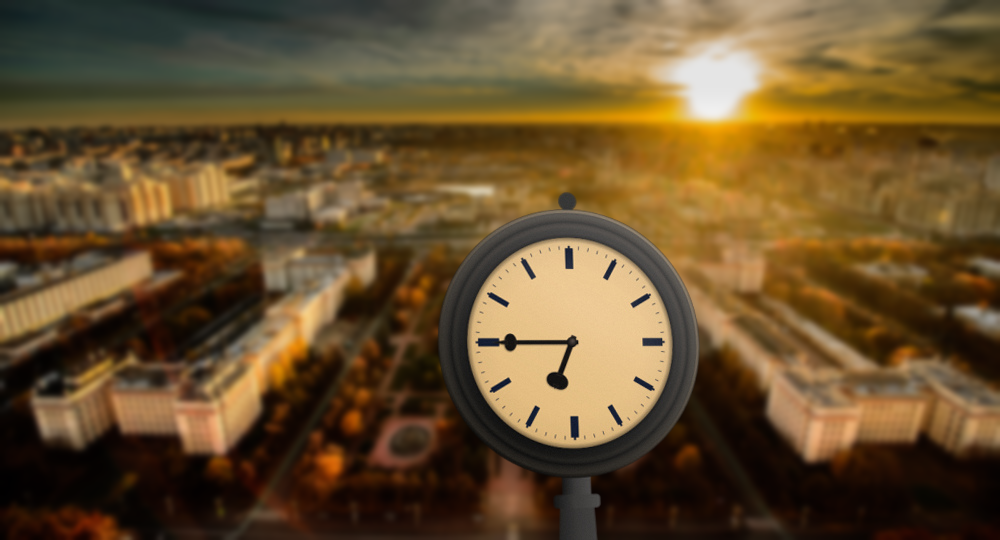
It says 6.45
